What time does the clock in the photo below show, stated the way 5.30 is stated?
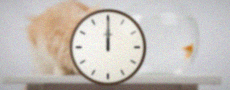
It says 12.00
